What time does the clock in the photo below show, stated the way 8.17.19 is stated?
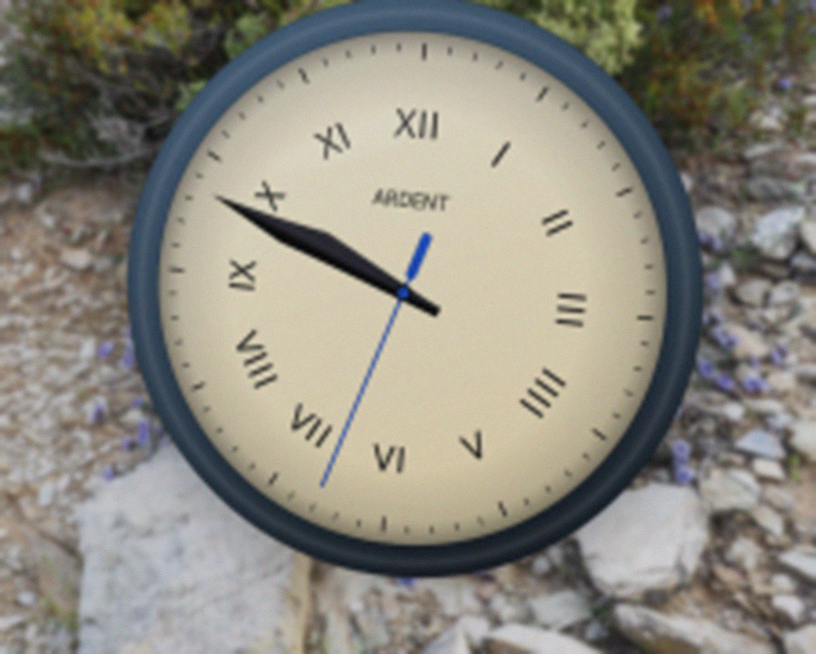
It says 9.48.33
